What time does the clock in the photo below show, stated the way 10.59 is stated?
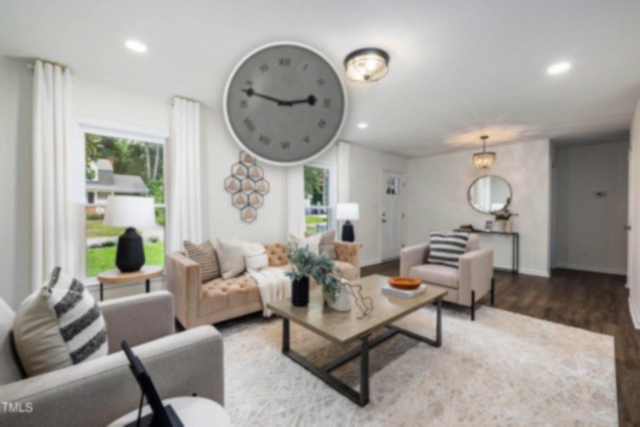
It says 2.48
